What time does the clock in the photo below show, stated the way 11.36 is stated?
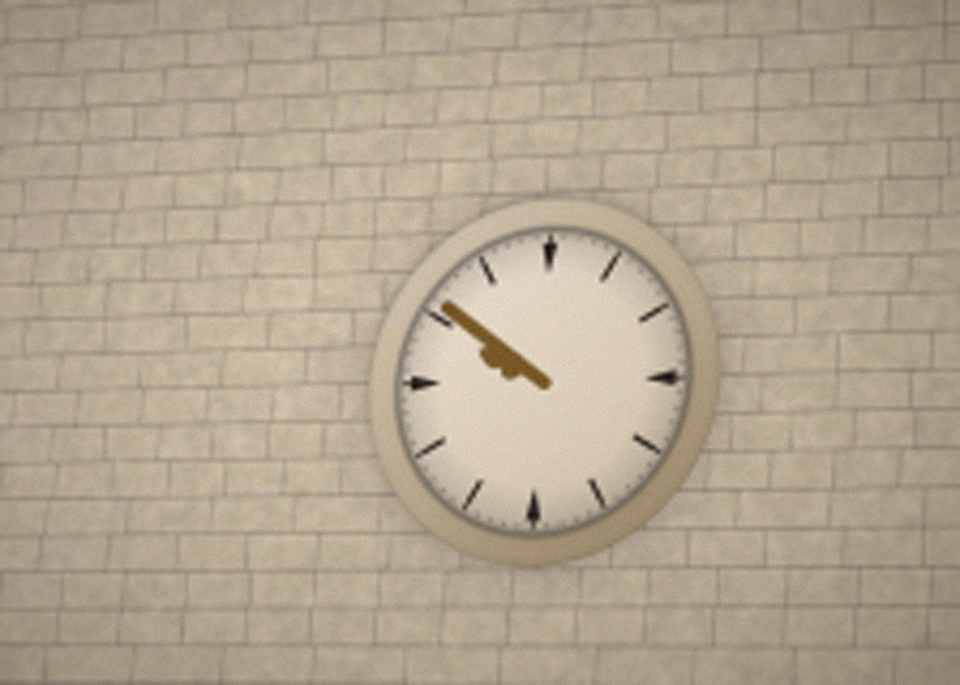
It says 9.51
